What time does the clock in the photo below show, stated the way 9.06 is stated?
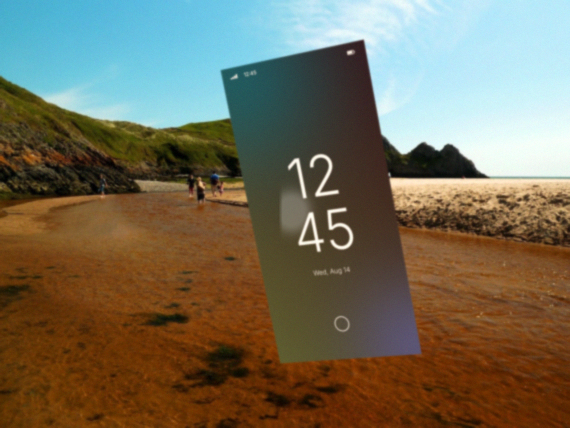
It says 12.45
